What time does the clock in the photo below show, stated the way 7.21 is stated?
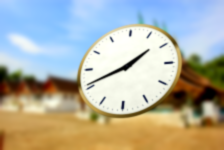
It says 1.41
